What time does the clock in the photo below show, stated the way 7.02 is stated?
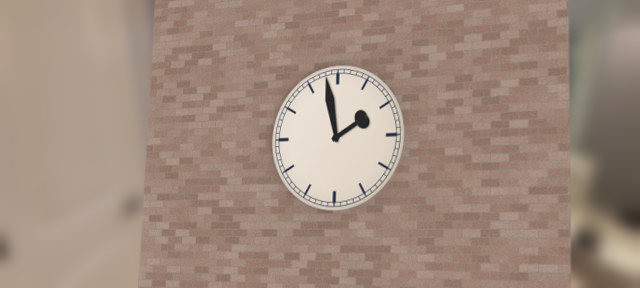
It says 1.58
